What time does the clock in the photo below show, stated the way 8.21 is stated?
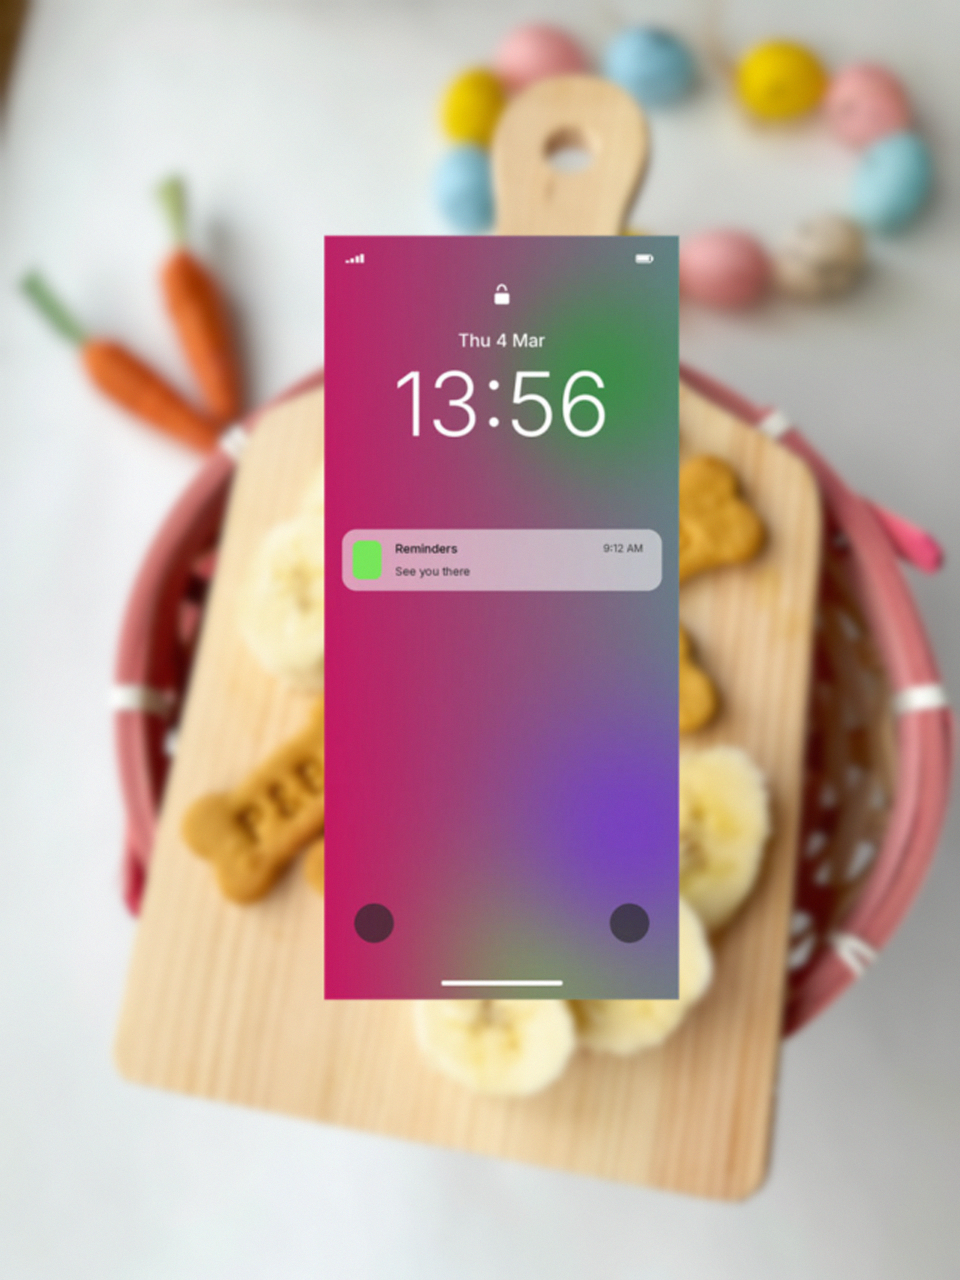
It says 13.56
